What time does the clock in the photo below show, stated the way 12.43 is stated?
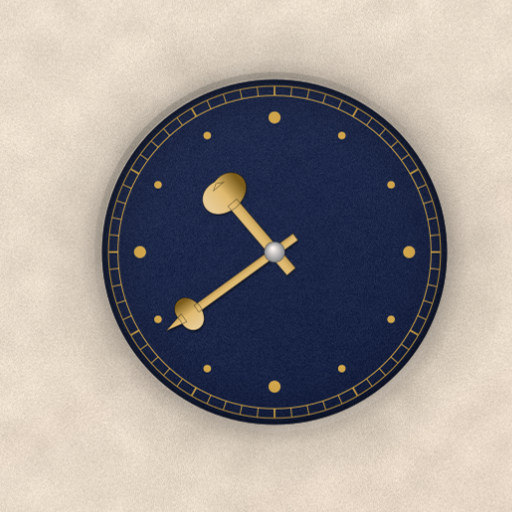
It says 10.39
